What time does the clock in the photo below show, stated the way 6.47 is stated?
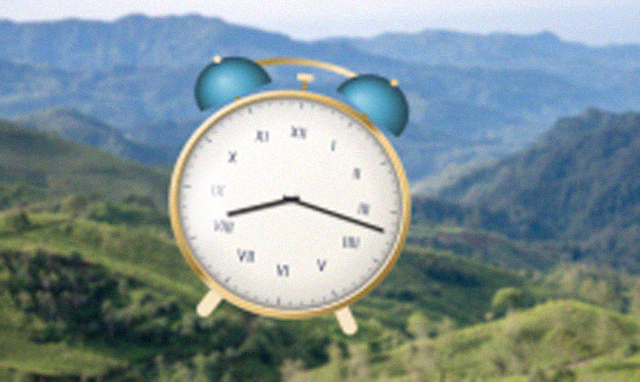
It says 8.17
